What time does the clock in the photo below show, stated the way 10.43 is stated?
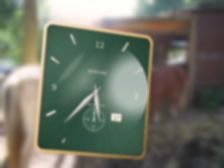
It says 5.37
